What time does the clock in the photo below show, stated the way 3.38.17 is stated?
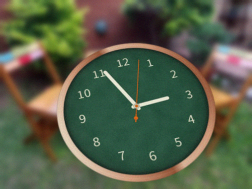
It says 2.56.03
